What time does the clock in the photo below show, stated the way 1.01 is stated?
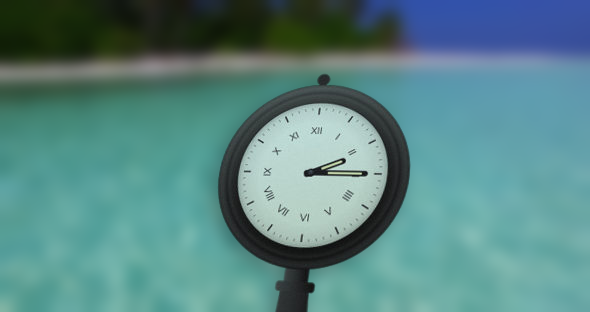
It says 2.15
